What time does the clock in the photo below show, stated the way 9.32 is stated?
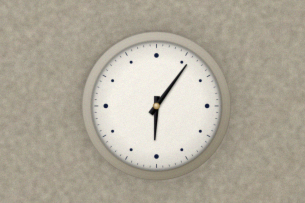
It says 6.06
